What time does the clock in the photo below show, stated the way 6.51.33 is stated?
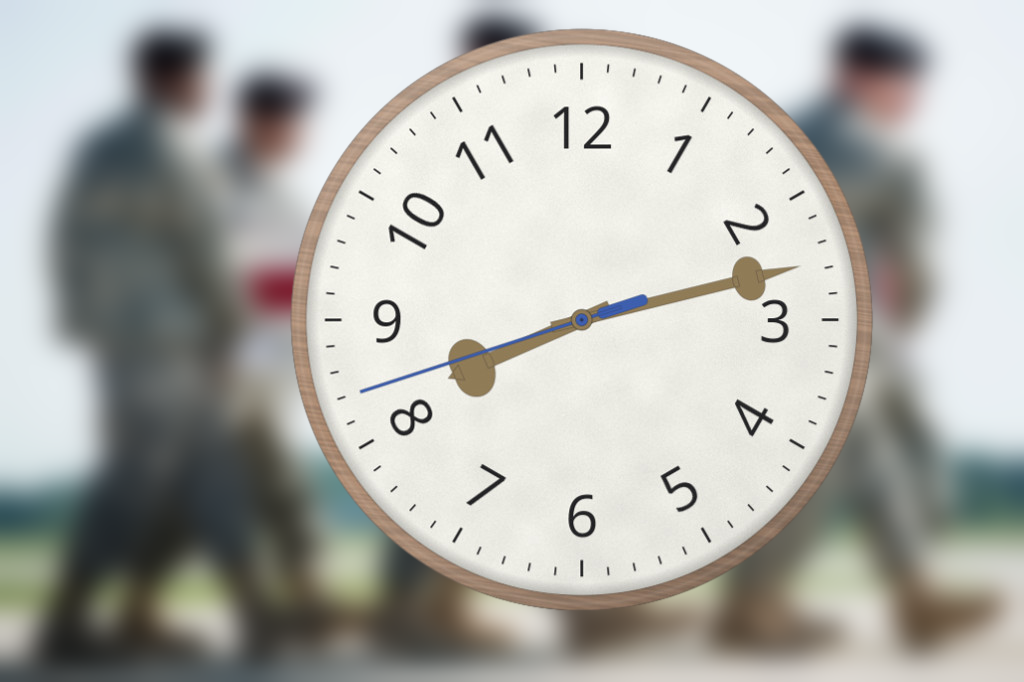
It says 8.12.42
